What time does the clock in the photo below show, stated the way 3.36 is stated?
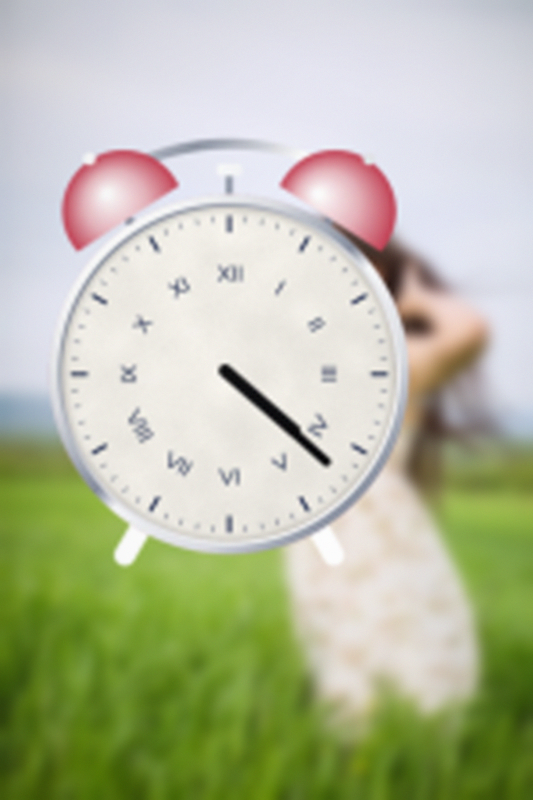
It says 4.22
